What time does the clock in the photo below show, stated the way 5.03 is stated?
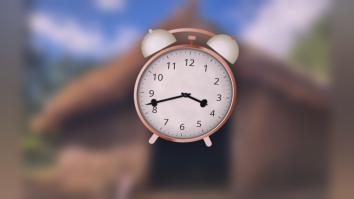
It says 3.42
